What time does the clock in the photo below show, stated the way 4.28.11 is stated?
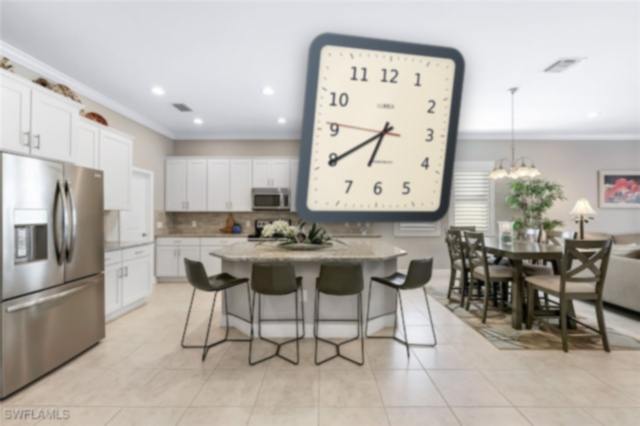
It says 6.39.46
